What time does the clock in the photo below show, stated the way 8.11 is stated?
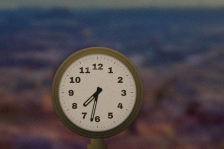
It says 7.32
